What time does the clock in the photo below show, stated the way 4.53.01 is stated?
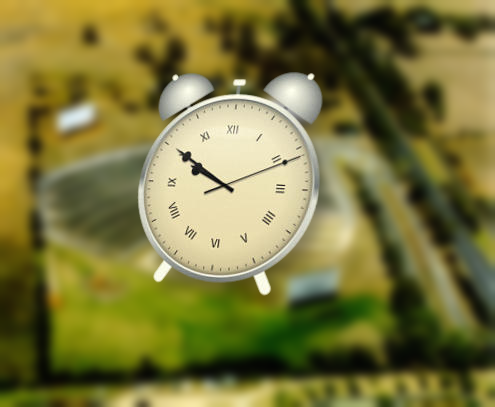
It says 9.50.11
